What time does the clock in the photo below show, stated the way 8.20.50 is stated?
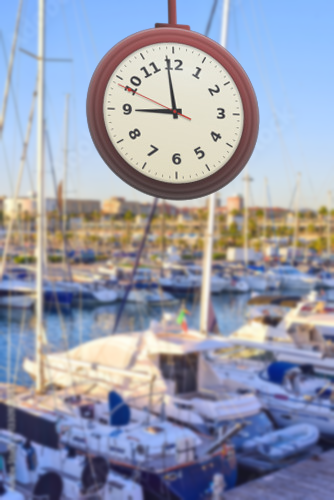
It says 8.58.49
